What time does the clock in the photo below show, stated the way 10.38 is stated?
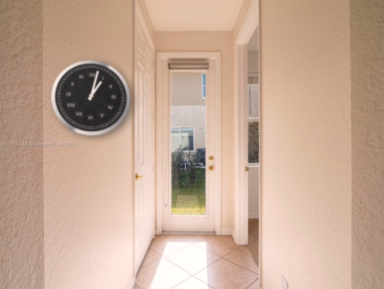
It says 1.02
